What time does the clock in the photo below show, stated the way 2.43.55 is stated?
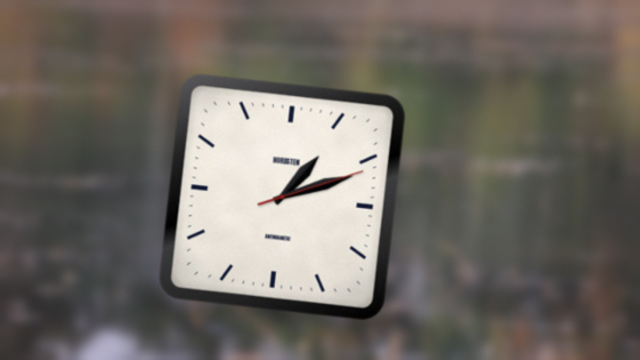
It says 1.11.11
